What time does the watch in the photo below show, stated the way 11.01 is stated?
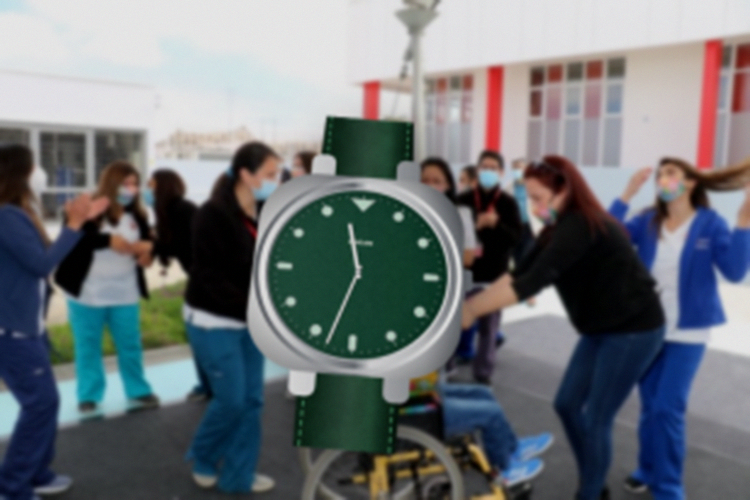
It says 11.33
